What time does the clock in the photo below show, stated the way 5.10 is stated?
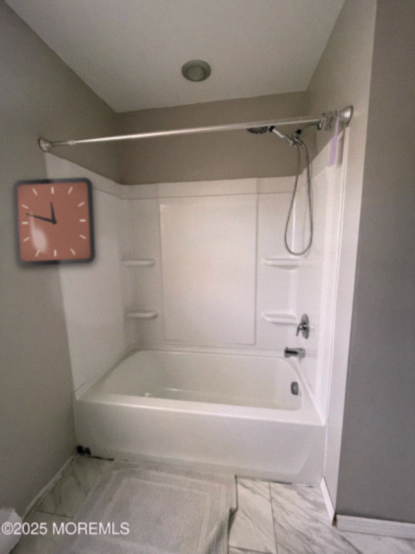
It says 11.48
